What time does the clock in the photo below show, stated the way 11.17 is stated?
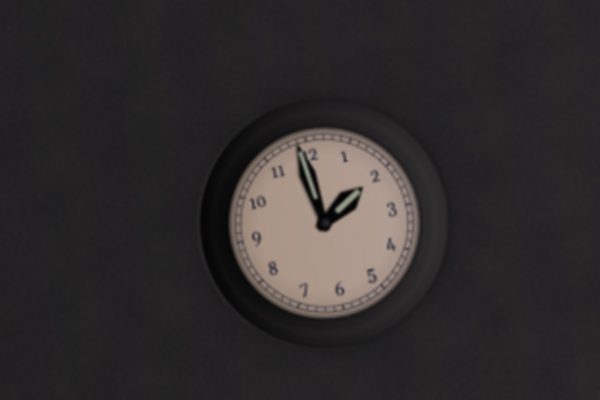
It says 1.59
